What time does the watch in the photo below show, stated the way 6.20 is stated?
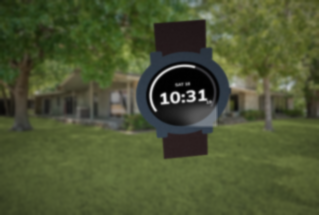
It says 10.31
